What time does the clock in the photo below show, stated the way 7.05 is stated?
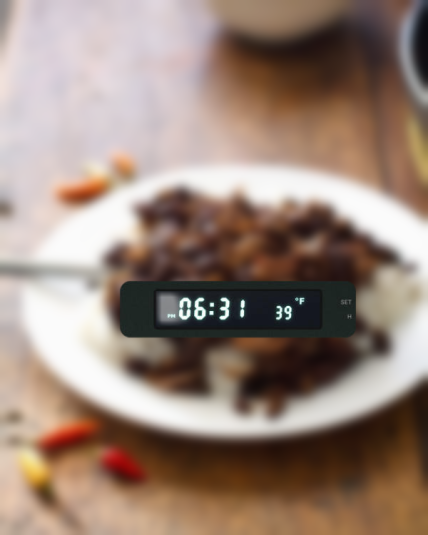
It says 6.31
